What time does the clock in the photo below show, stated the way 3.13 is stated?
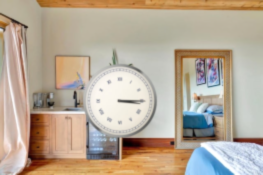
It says 3.15
